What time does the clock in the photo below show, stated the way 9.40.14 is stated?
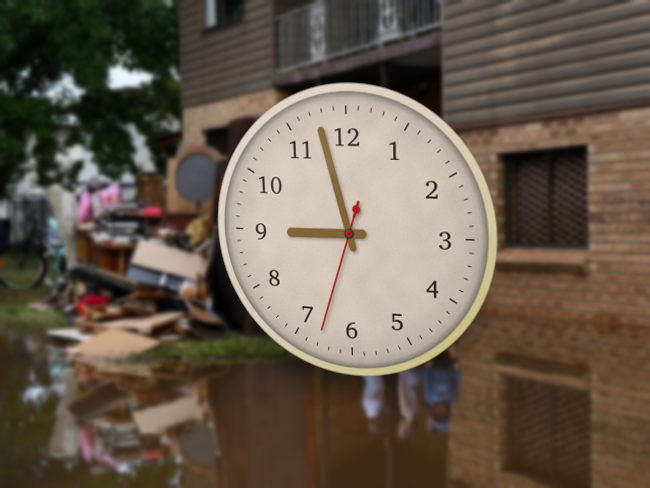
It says 8.57.33
